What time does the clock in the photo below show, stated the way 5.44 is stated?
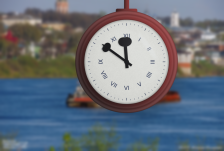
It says 11.51
